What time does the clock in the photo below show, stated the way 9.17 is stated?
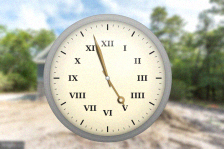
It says 4.57
